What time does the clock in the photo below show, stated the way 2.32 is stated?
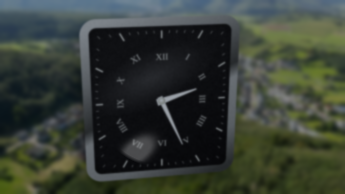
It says 2.26
